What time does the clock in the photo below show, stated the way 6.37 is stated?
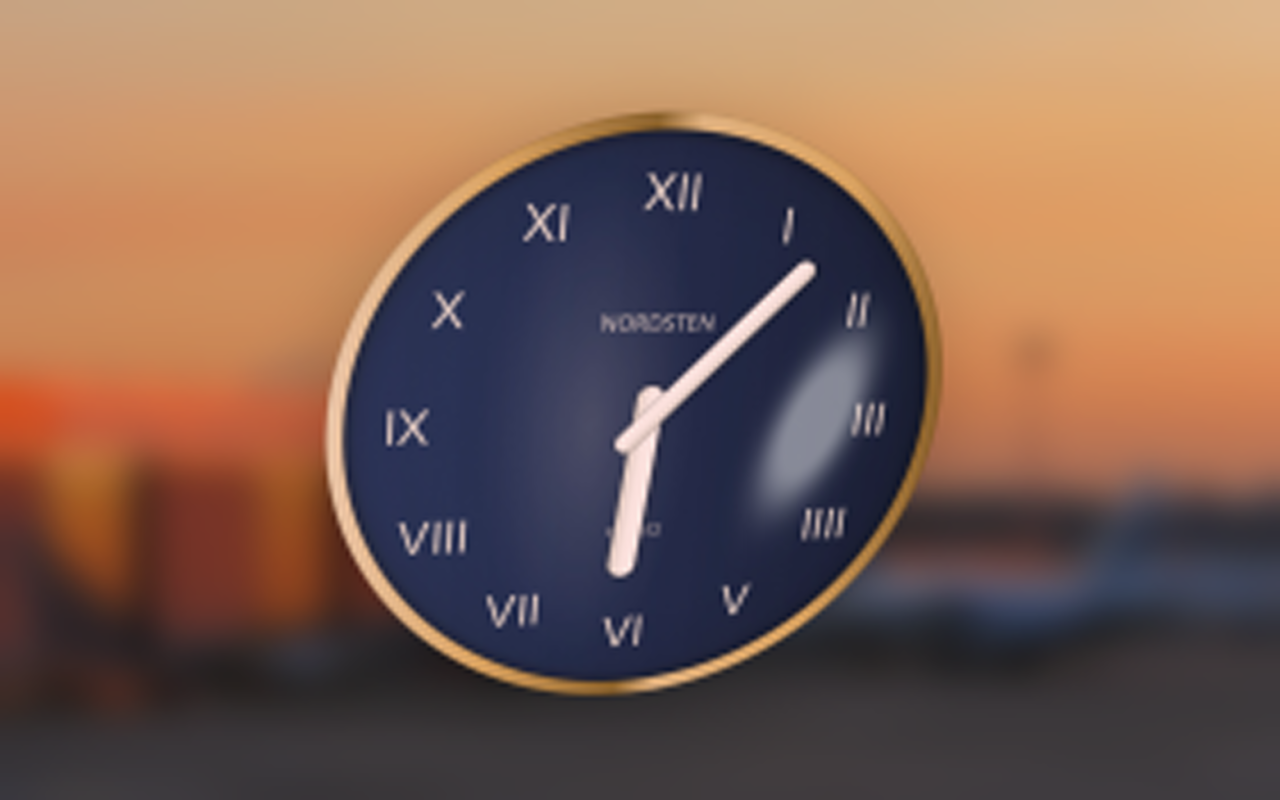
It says 6.07
